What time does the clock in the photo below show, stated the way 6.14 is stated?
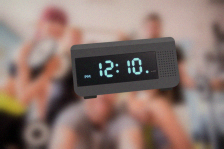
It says 12.10
